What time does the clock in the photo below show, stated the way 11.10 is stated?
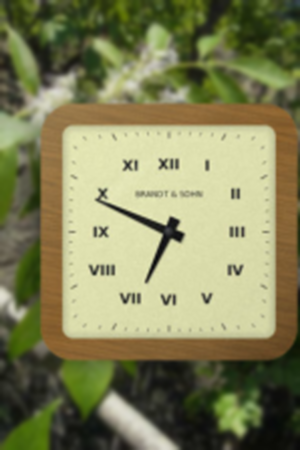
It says 6.49
